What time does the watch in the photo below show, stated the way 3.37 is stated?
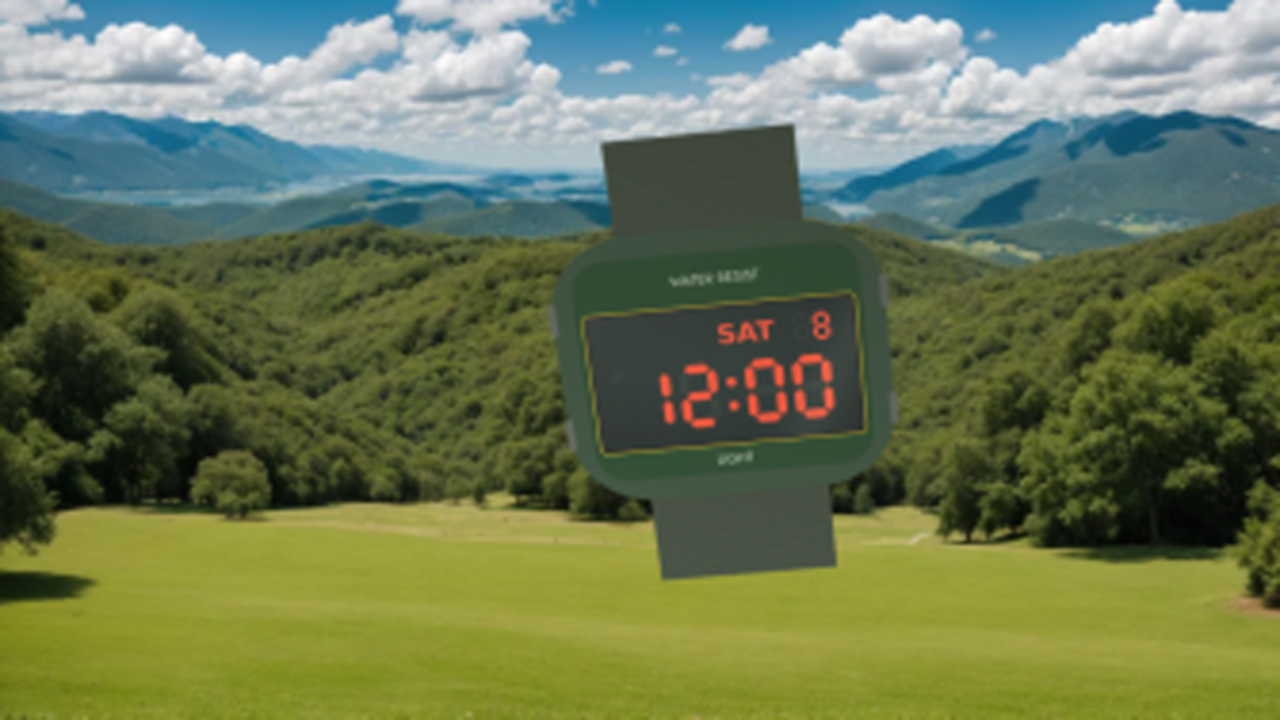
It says 12.00
